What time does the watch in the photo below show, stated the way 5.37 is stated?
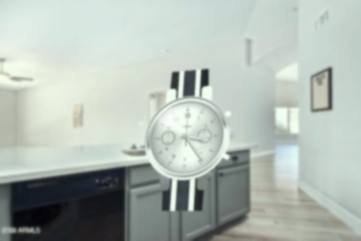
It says 3.24
